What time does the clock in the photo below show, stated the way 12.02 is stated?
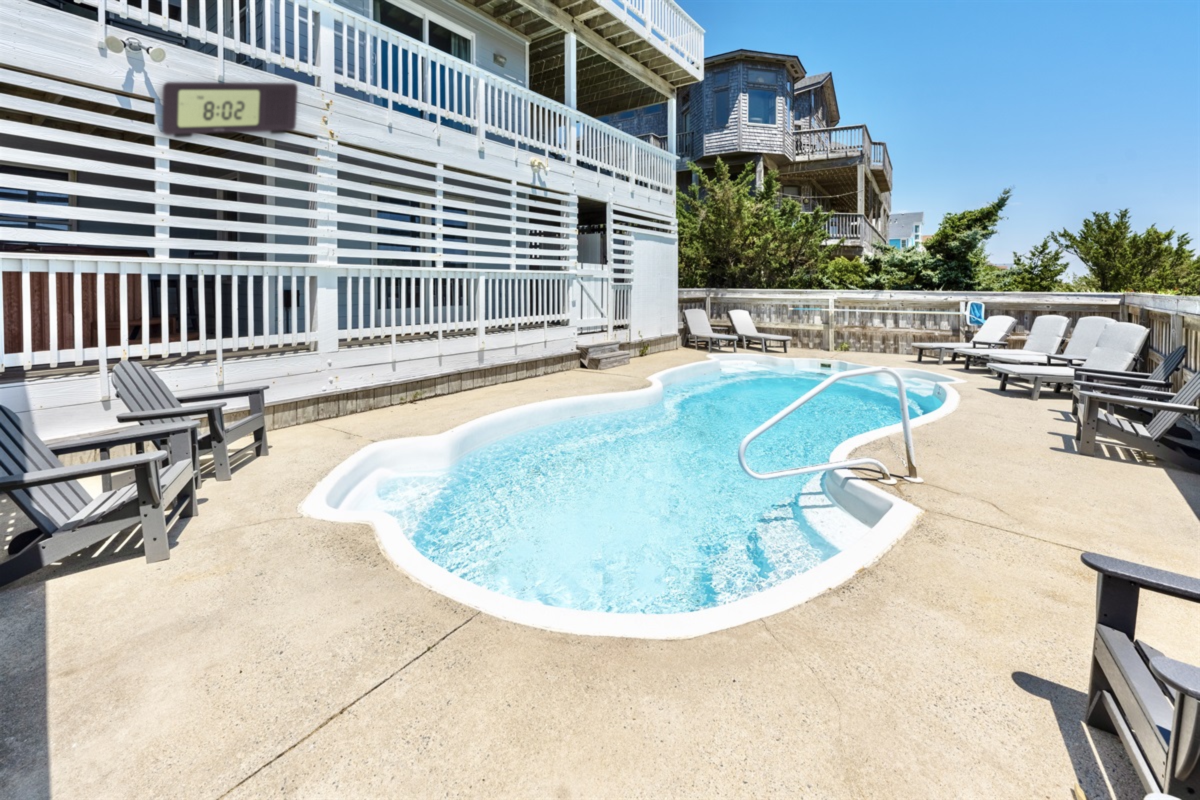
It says 8.02
